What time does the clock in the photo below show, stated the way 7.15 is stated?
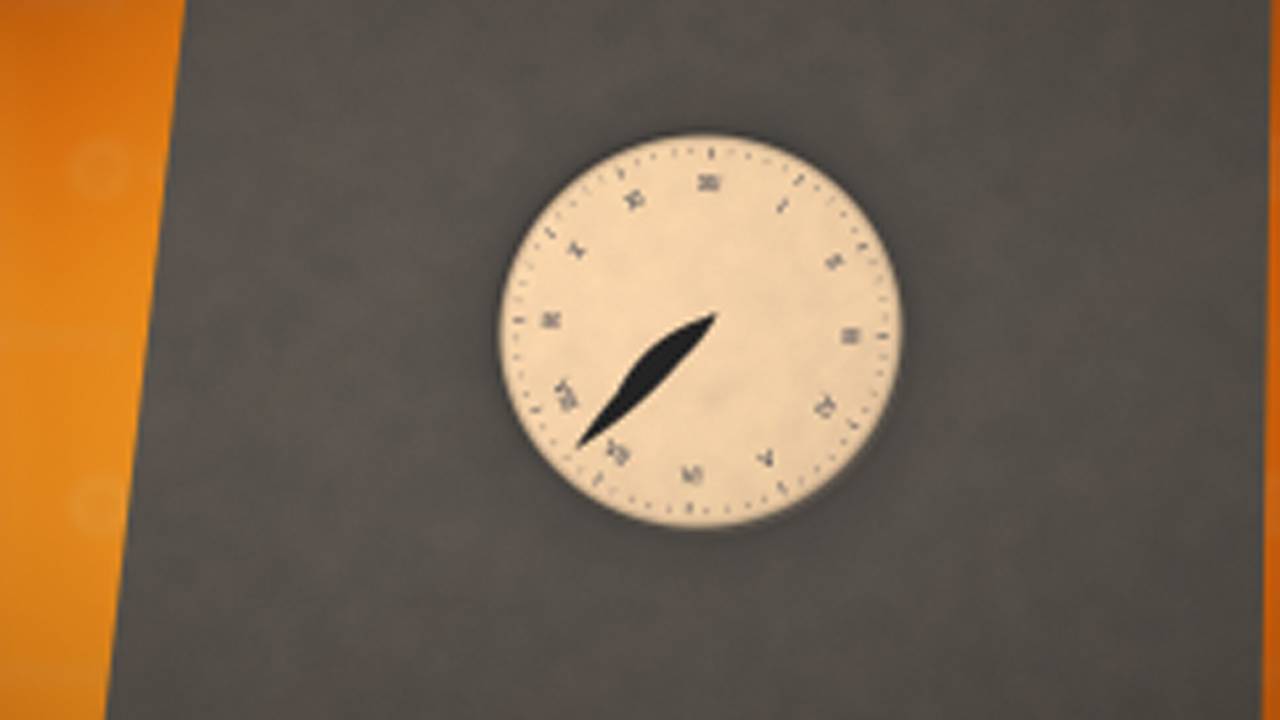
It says 7.37
